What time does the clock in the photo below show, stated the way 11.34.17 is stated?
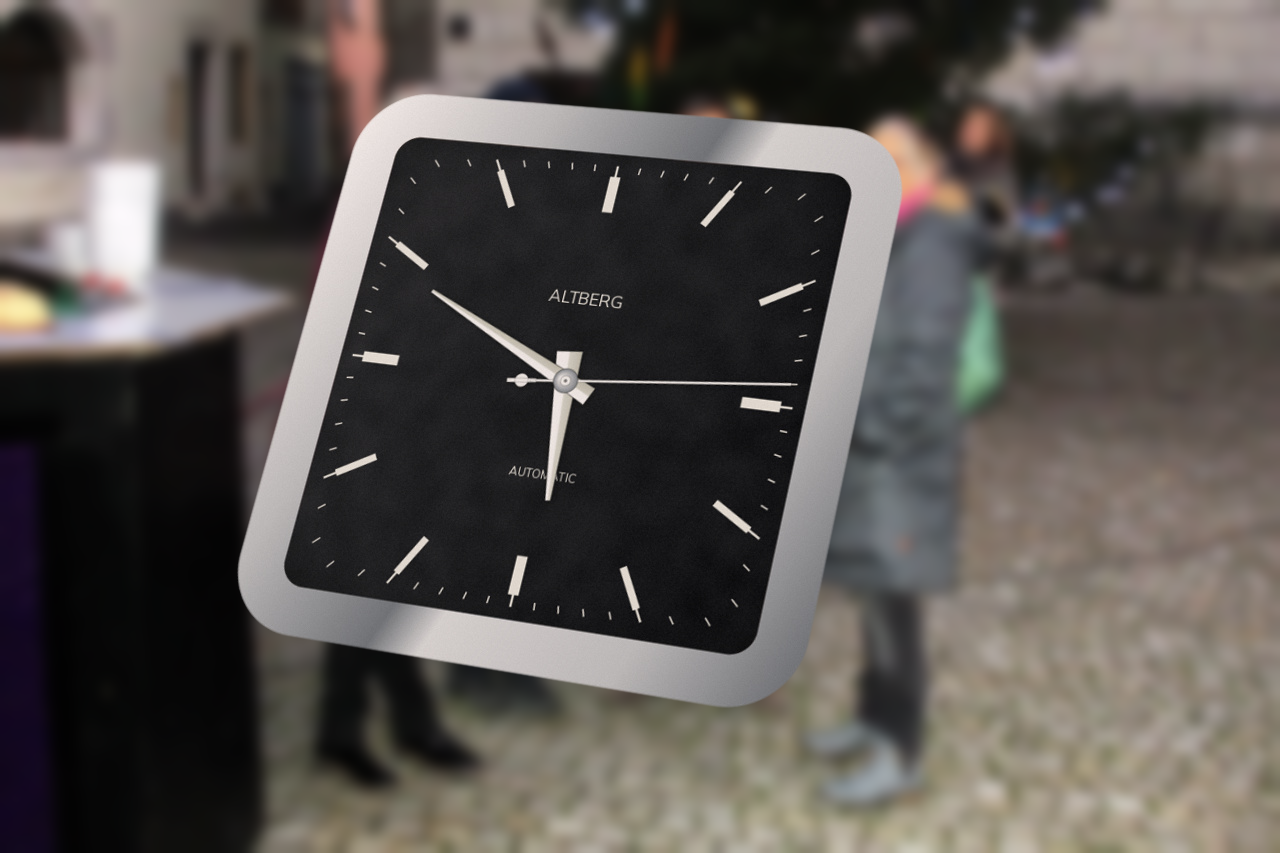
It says 5.49.14
